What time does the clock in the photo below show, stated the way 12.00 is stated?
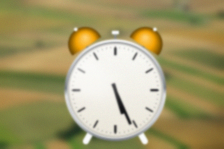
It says 5.26
